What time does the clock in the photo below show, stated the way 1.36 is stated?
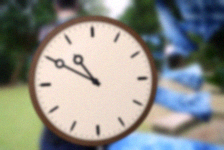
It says 10.50
